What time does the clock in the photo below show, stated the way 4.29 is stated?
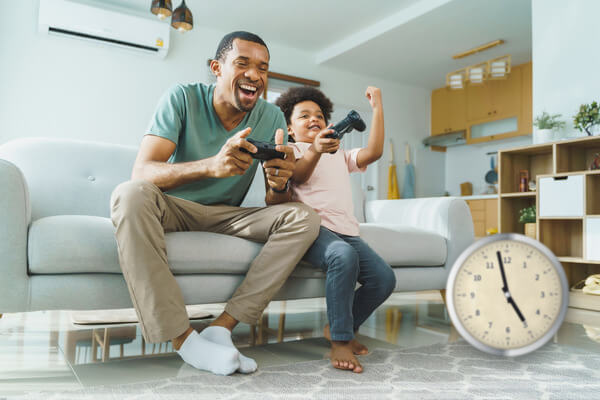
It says 4.58
